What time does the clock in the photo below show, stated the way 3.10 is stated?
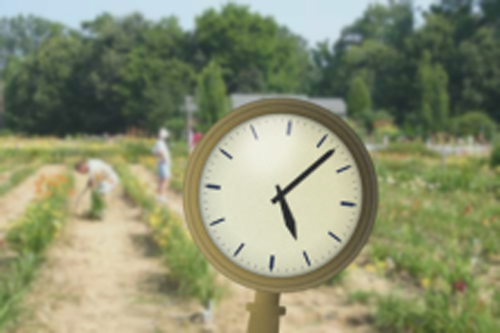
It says 5.07
